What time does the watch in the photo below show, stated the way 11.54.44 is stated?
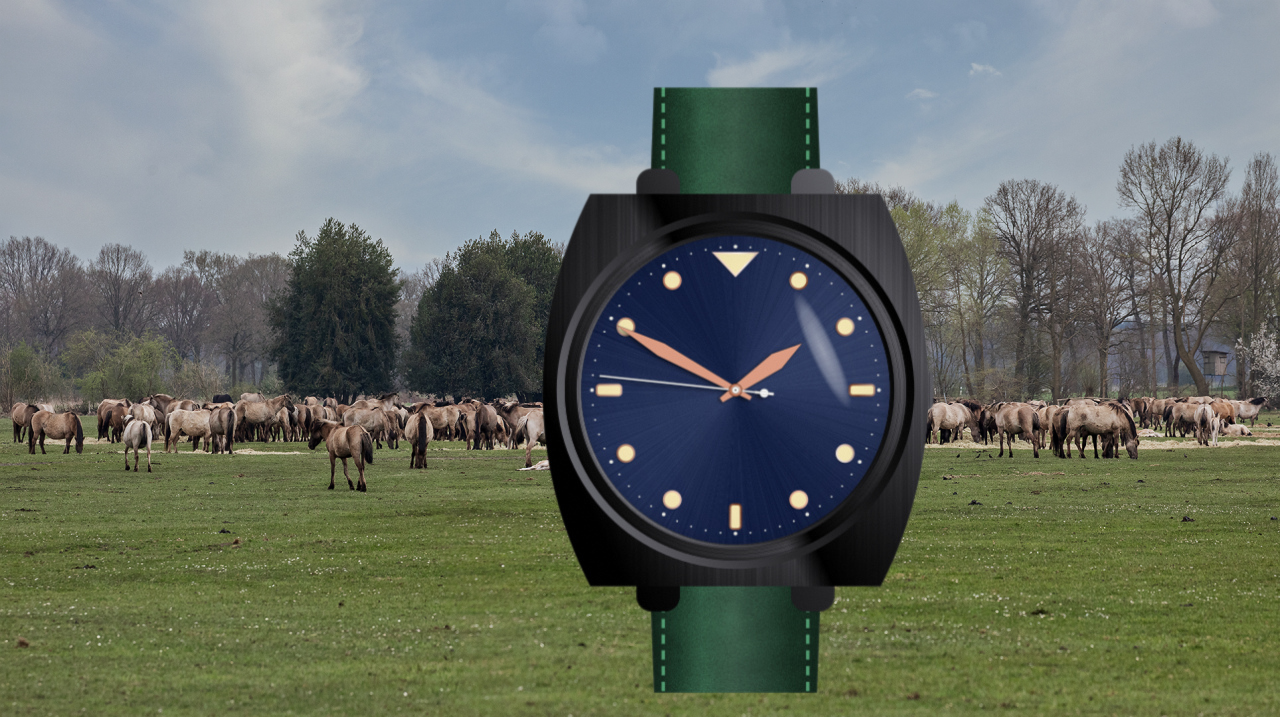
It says 1.49.46
